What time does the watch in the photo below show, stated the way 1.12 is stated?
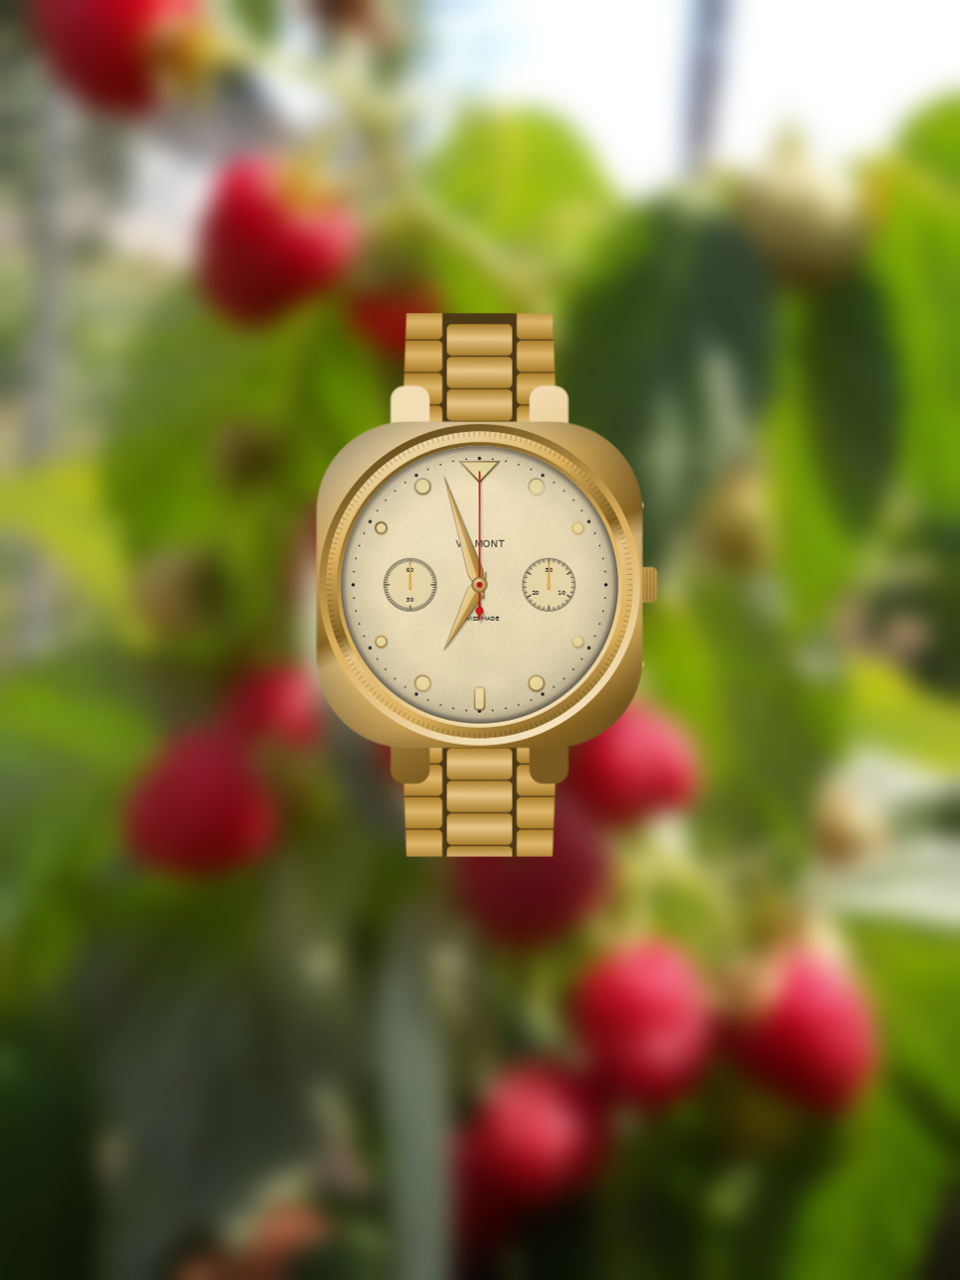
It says 6.57
